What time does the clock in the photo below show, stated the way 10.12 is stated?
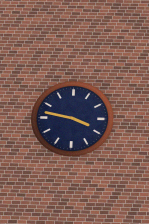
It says 3.47
